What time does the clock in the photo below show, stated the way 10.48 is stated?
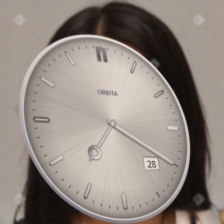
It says 7.20
